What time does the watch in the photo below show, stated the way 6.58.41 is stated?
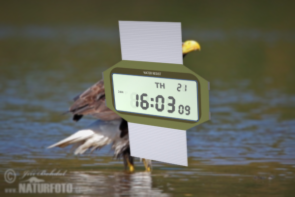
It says 16.03.09
